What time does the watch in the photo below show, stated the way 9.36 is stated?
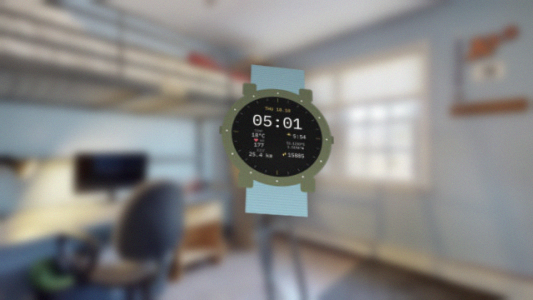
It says 5.01
